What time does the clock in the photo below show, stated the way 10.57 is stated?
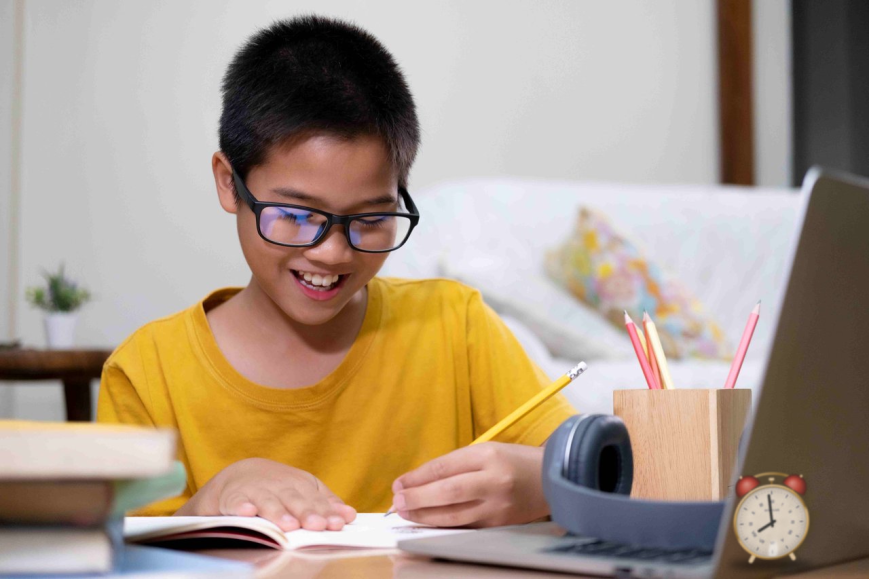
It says 7.59
